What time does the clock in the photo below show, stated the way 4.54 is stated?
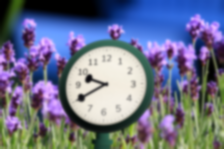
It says 9.40
